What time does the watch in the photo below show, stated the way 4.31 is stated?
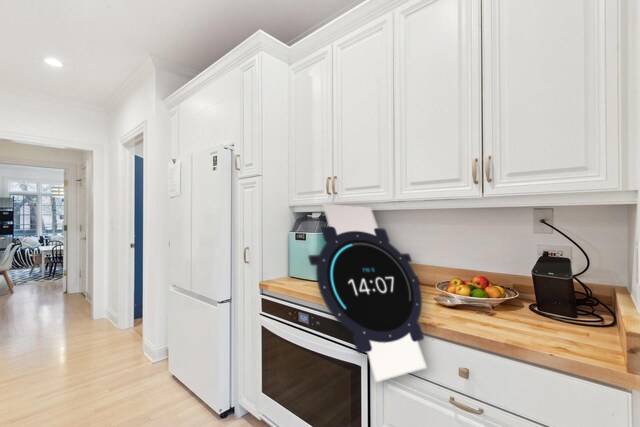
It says 14.07
